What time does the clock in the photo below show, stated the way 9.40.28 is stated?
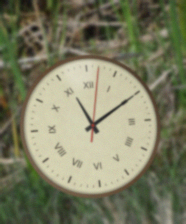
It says 11.10.02
